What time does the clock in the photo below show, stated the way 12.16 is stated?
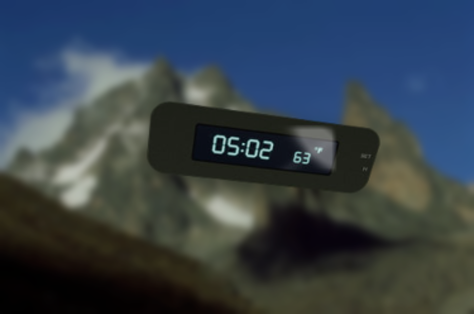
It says 5.02
